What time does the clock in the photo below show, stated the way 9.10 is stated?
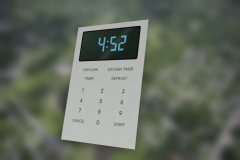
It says 4.52
